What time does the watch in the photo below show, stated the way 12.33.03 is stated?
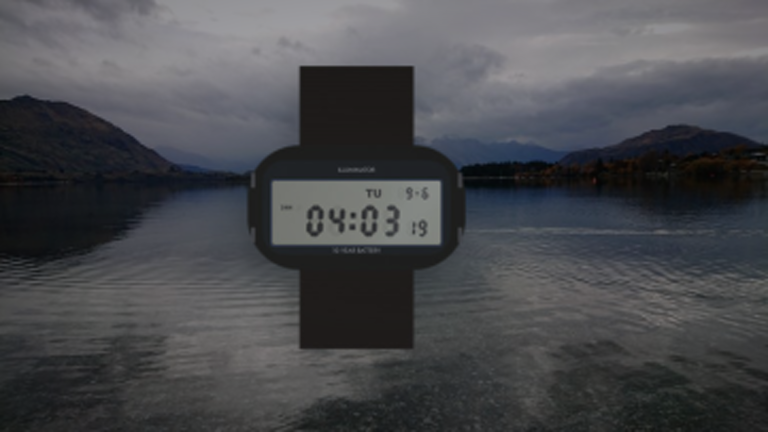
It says 4.03.19
